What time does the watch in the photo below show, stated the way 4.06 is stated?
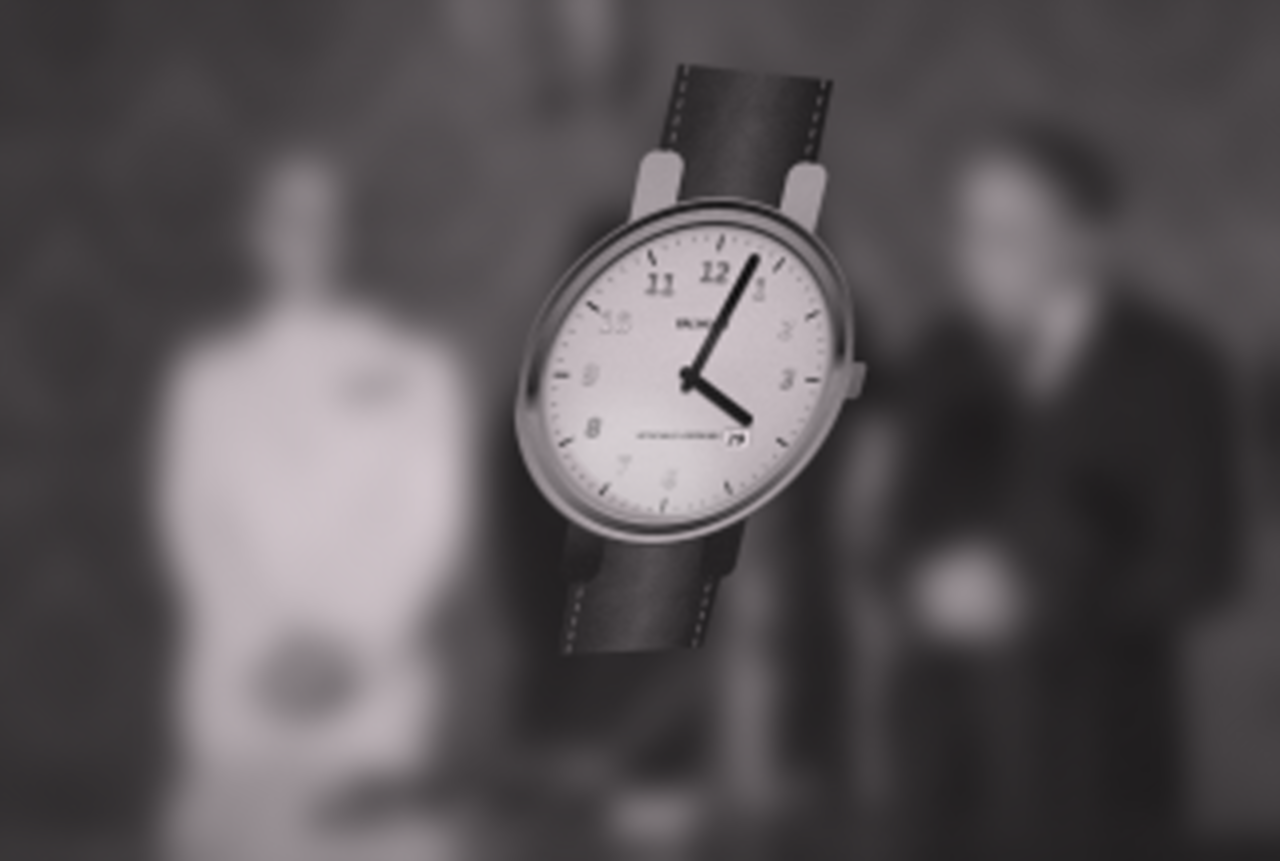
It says 4.03
